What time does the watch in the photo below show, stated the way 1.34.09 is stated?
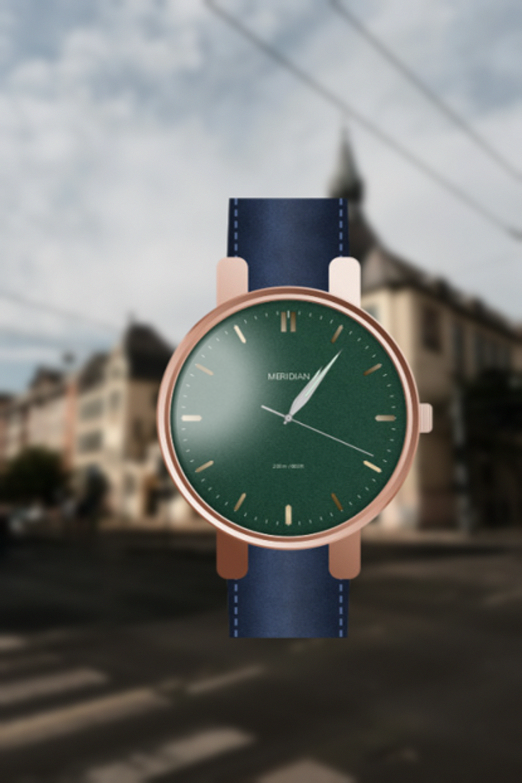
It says 1.06.19
